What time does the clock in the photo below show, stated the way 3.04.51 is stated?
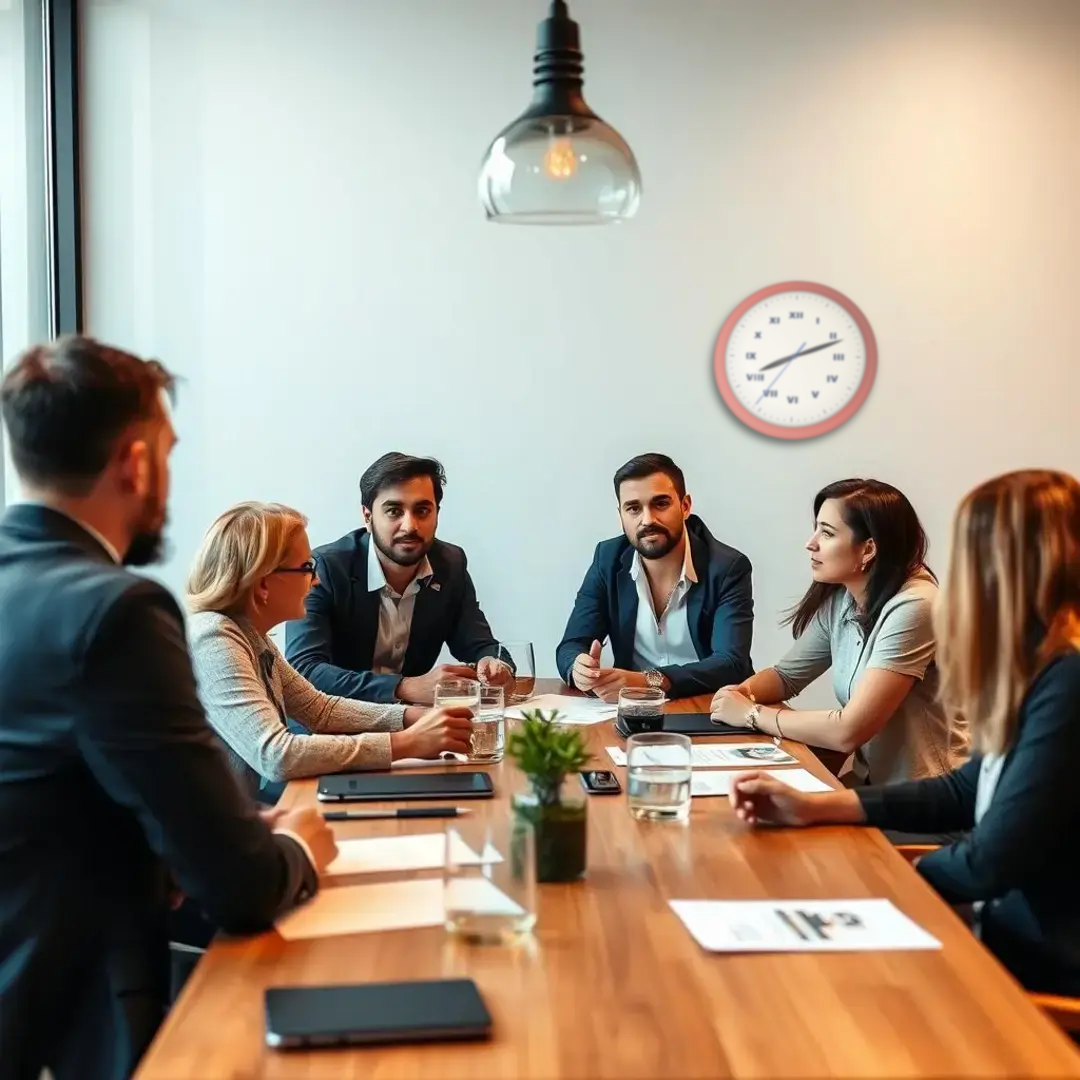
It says 8.11.36
